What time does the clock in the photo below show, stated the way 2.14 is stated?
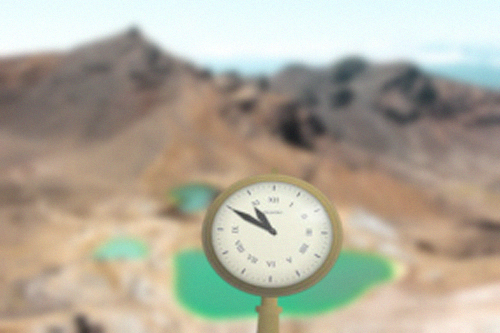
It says 10.50
